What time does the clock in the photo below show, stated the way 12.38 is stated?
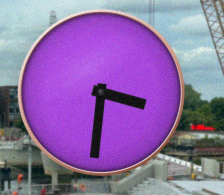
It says 3.31
